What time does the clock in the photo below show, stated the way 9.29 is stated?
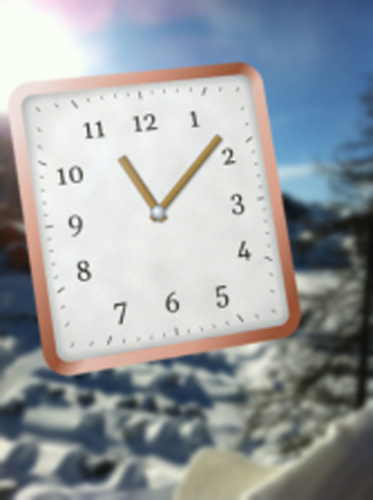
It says 11.08
